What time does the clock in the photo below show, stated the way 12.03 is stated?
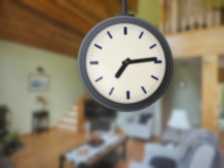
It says 7.14
